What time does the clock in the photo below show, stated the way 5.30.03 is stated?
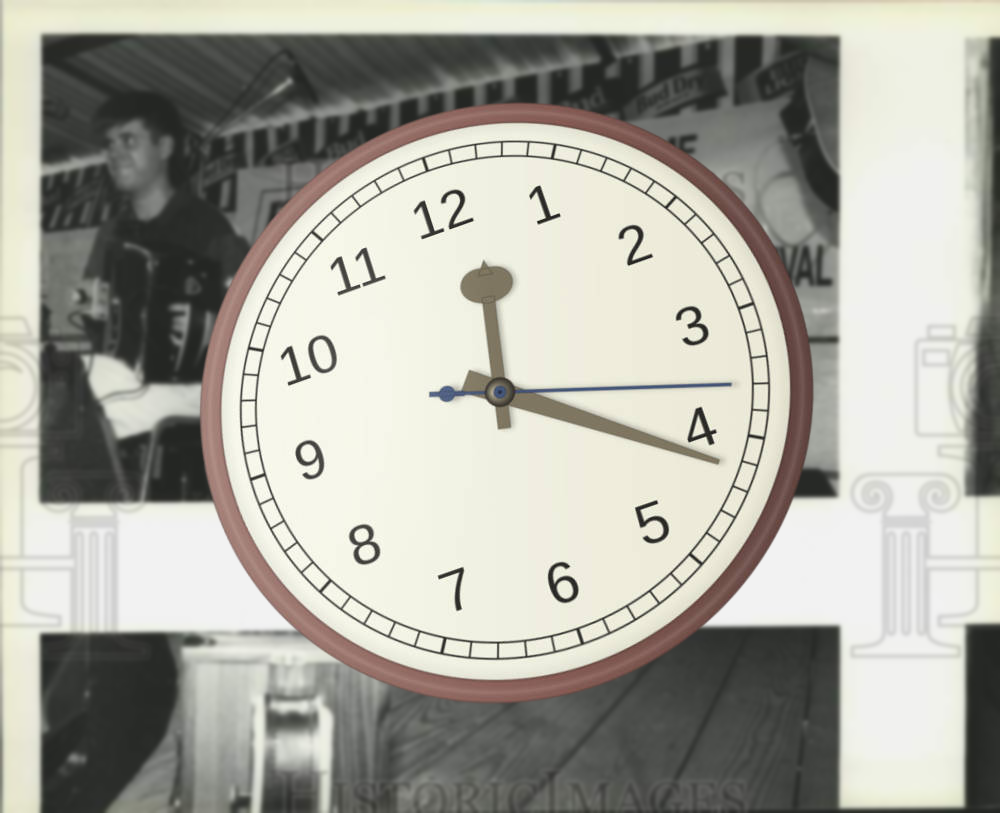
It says 12.21.18
